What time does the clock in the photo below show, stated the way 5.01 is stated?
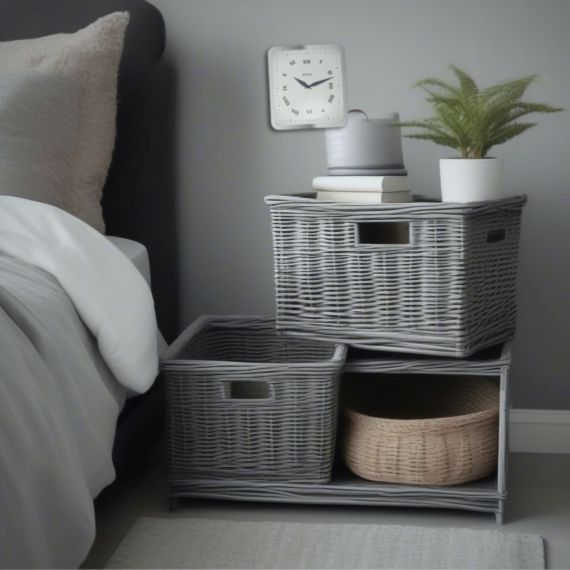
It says 10.12
